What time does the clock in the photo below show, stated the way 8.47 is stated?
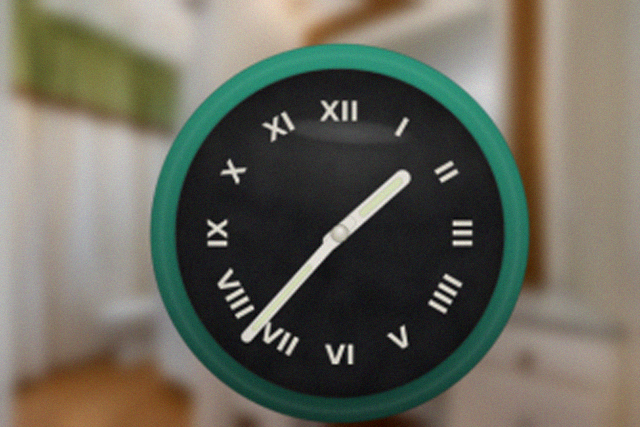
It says 1.37
